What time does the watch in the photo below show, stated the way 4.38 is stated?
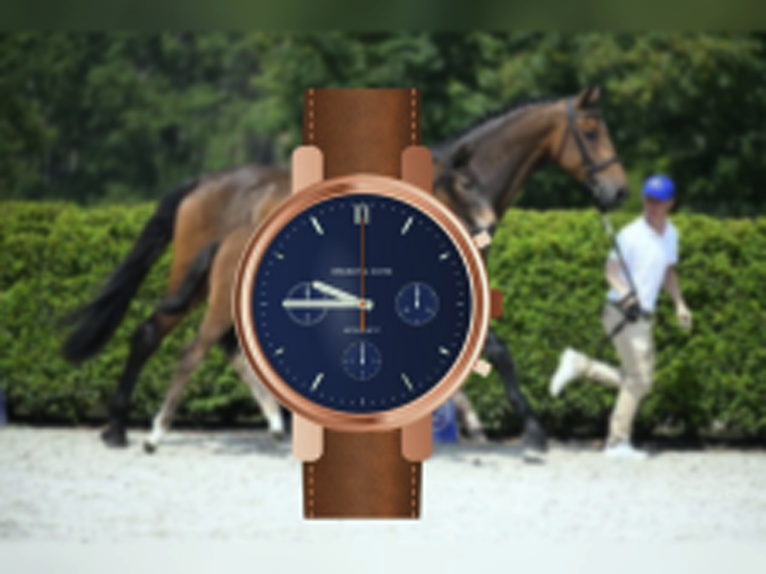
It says 9.45
